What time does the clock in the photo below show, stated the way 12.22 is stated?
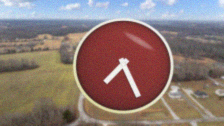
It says 7.26
